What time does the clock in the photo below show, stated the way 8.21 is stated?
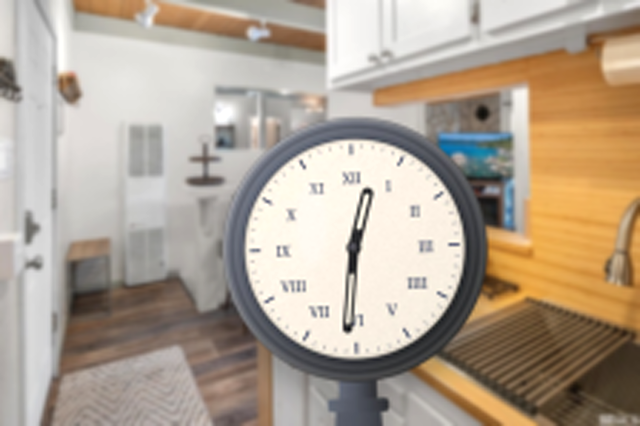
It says 12.31
